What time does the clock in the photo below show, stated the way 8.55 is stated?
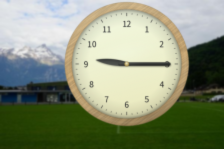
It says 9.15
